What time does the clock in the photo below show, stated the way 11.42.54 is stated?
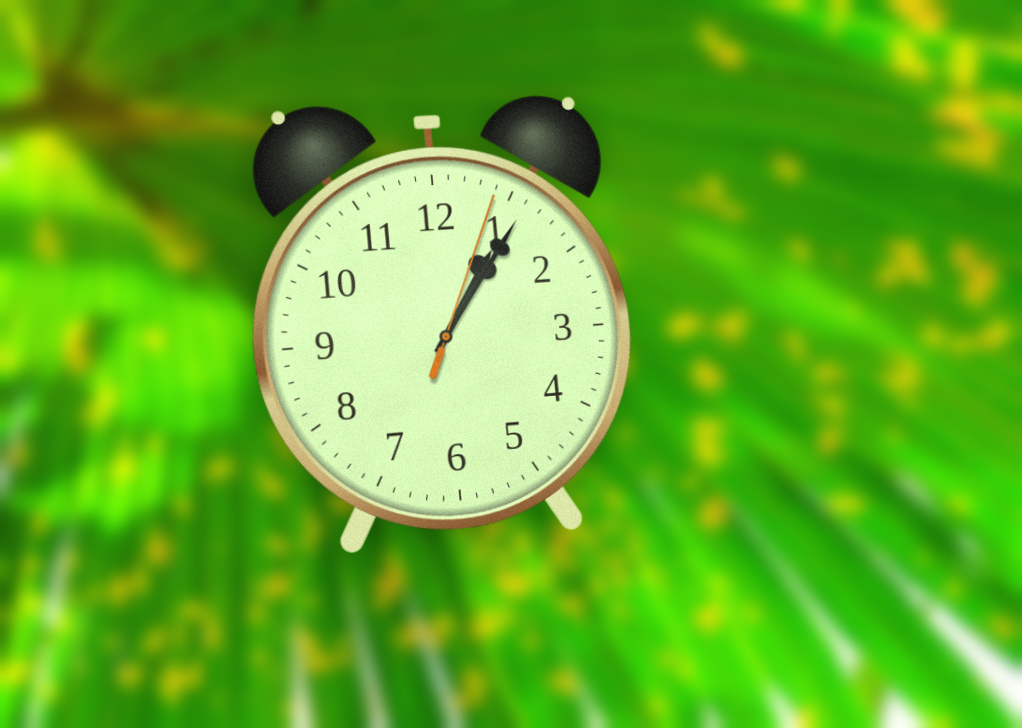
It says 1.06.04
